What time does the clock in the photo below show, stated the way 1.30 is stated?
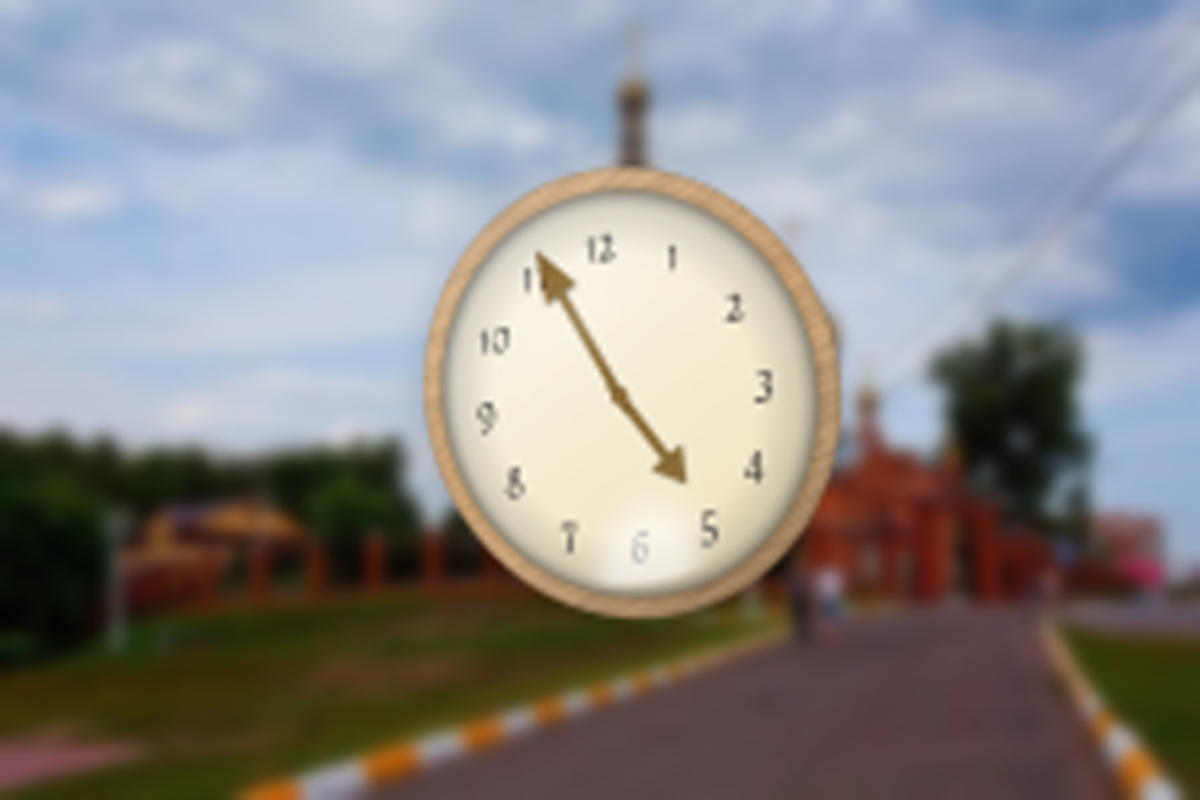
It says 4.56
